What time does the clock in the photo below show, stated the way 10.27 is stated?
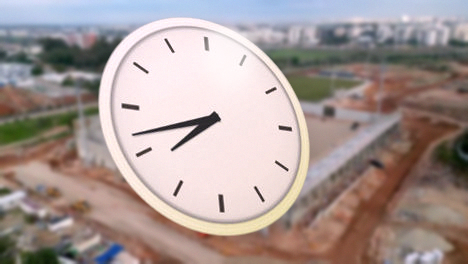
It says 7.42
